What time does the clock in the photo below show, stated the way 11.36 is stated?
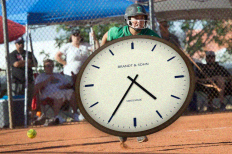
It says 4.35
